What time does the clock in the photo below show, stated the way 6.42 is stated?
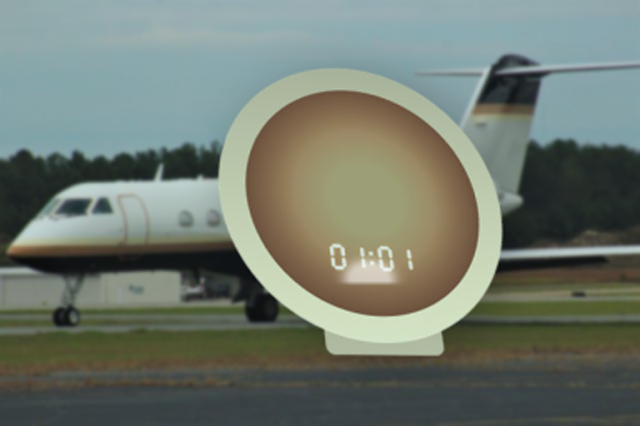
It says 1.01
